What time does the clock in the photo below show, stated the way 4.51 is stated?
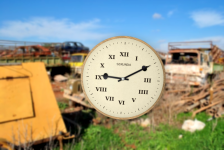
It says 9.10
